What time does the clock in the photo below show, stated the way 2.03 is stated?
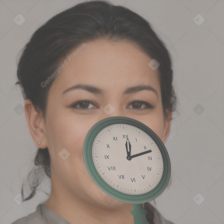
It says 12.12
